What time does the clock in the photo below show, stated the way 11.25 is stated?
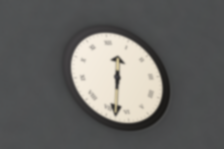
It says 12.33
